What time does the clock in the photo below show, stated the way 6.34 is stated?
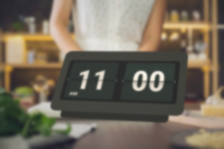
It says 11.00
